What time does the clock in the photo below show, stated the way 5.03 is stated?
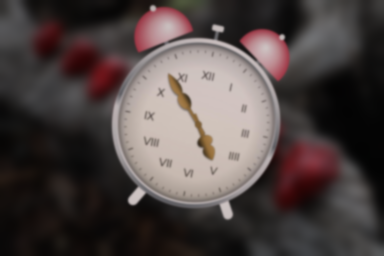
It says 4.53
